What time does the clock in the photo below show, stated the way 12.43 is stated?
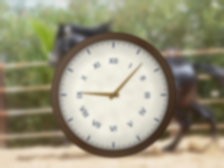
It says 9.07
